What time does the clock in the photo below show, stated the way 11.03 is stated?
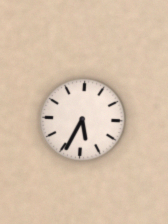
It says 5.34
